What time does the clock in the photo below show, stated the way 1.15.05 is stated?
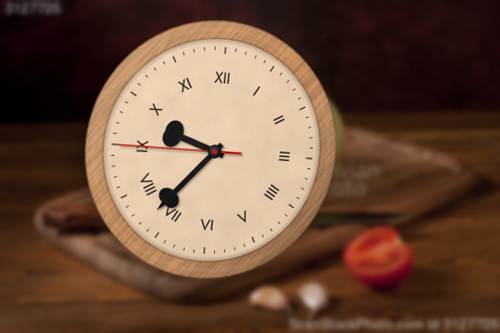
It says 9.36.45
